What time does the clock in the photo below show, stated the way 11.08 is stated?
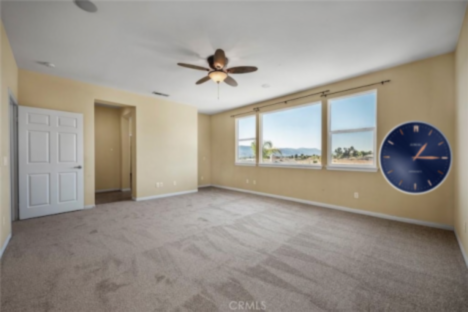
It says 1.15
